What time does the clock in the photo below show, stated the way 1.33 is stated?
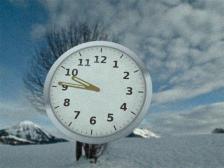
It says 9.46
